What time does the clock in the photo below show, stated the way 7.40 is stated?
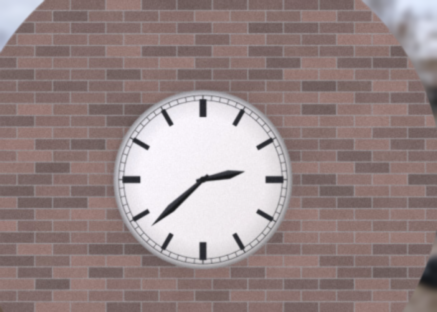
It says 2.38
